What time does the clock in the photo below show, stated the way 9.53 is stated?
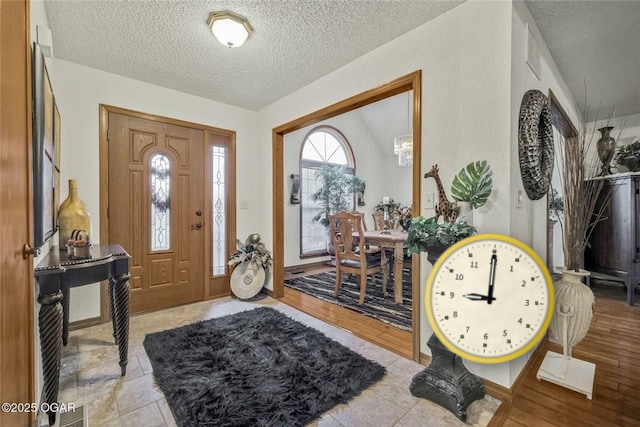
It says 9.00
